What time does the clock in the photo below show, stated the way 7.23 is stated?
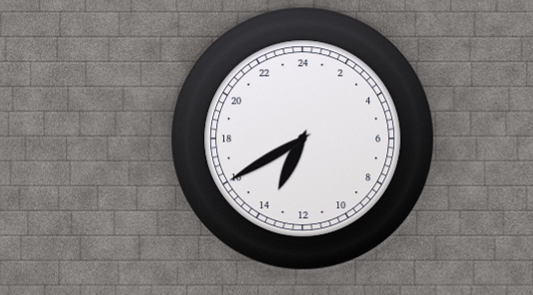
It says 13.40
